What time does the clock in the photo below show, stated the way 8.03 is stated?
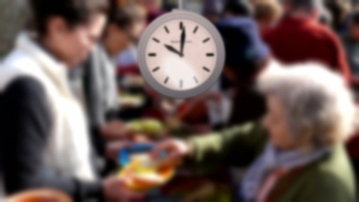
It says 10.01
